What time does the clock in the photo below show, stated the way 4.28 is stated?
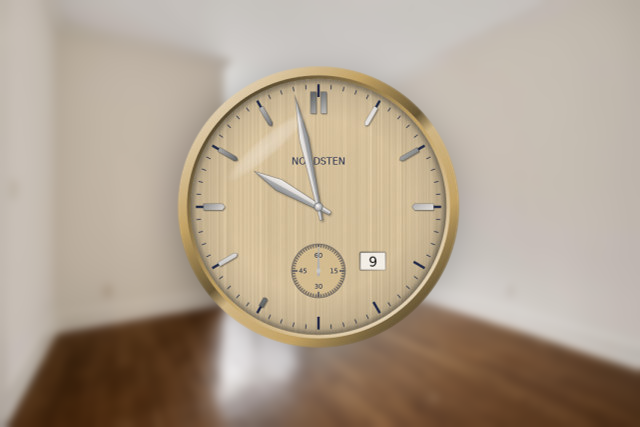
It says 9.58
